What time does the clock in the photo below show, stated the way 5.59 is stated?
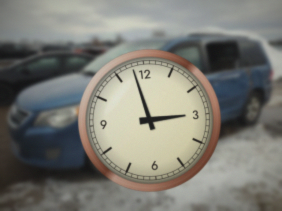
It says 2.58
